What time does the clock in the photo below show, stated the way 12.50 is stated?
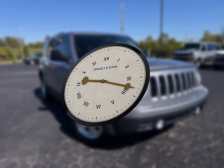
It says 9.18
